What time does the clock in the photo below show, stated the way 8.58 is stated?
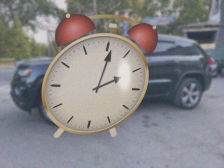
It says 2.01
